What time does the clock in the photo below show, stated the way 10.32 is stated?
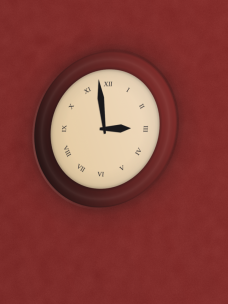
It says 2.58
